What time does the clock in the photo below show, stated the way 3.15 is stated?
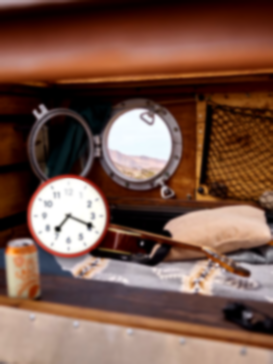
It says 7.19
